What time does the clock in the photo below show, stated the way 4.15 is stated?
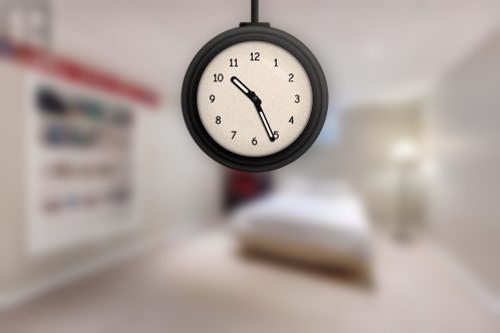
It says 10.26
